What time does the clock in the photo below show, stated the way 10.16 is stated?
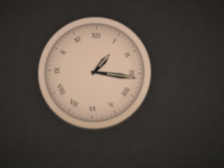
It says 1.16
